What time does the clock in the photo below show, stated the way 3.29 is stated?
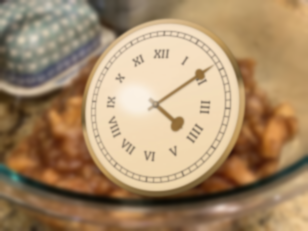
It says 4.09
